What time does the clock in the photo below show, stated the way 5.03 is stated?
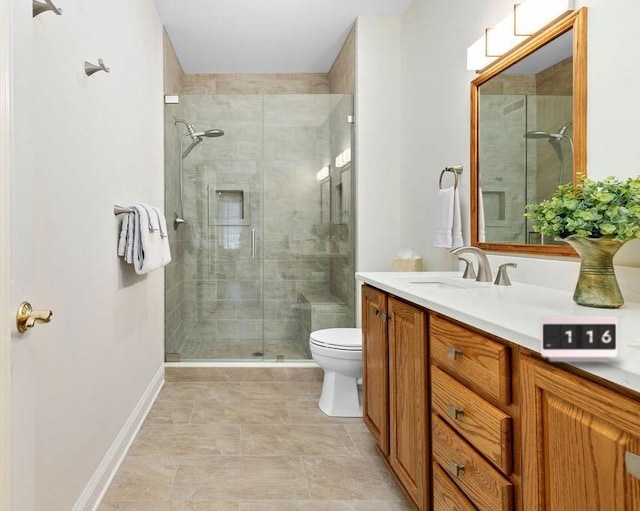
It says 1.16
